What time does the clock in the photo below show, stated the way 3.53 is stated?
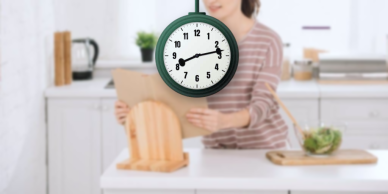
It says 8.13
